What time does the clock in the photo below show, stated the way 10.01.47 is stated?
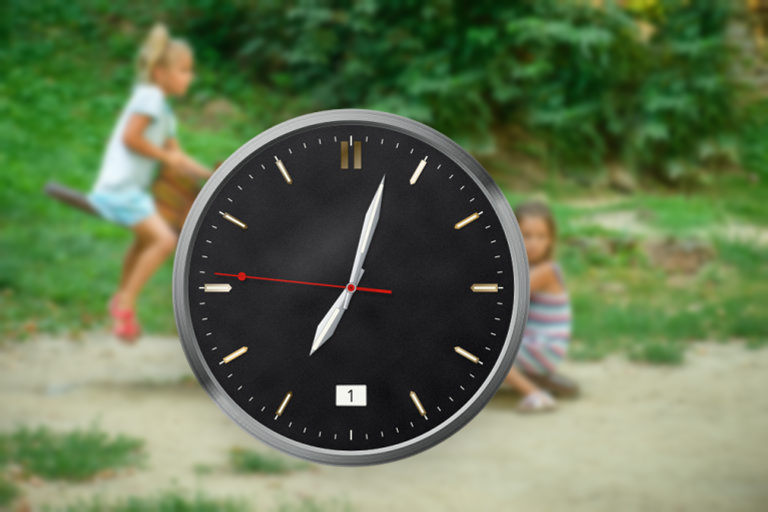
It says 7.02.46
